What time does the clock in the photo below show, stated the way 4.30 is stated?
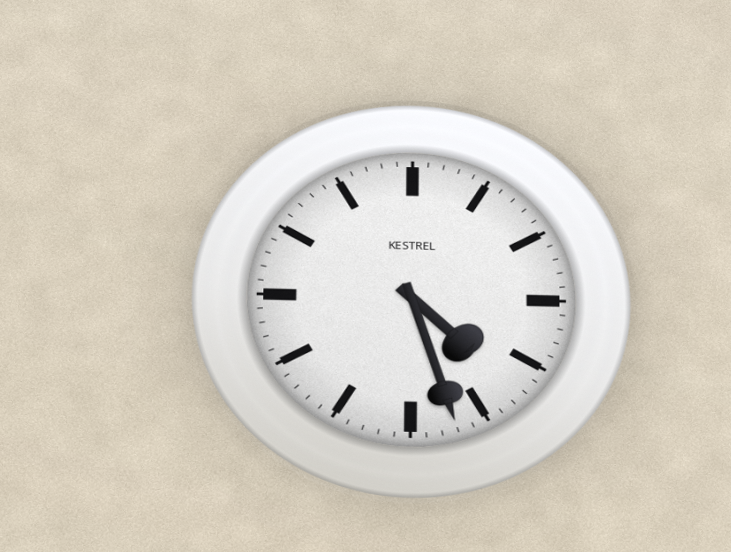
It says 4.27
